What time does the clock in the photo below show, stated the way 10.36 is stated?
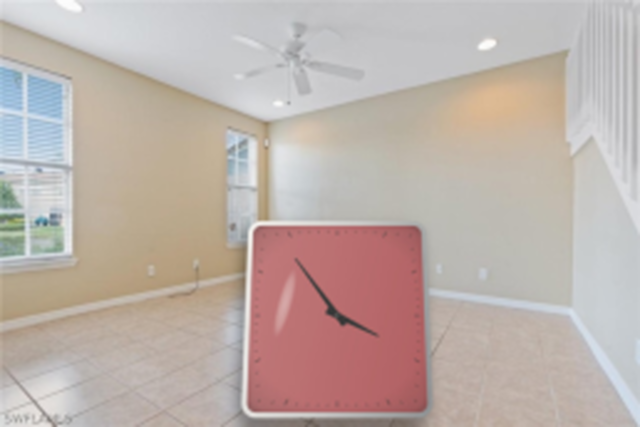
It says 3.54
